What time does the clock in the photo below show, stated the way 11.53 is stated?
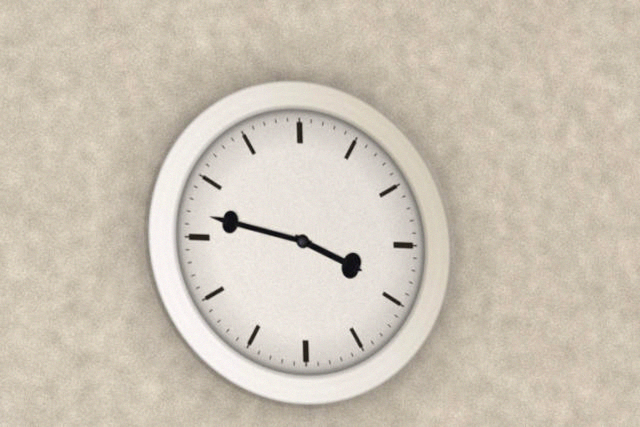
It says 3.47
